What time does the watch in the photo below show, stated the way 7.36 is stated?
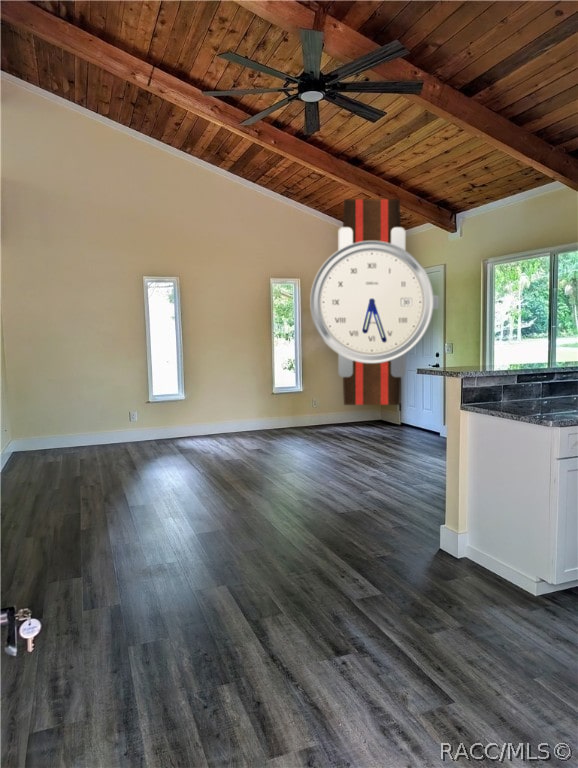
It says 6.27
